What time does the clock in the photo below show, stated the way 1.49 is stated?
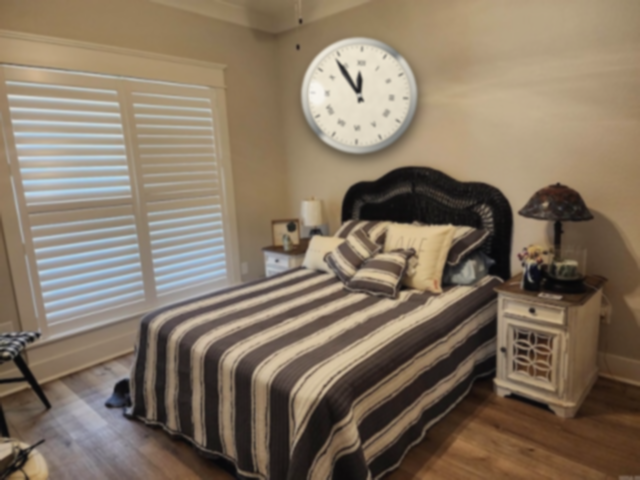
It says 11.54
